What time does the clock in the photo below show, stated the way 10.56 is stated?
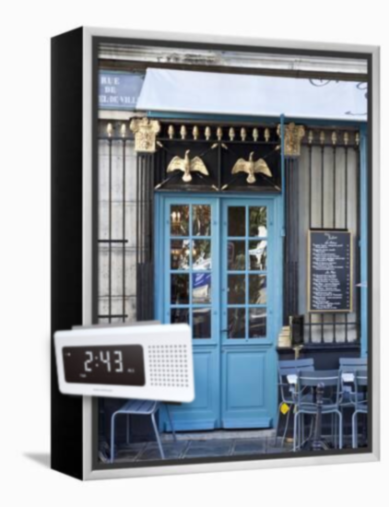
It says 2.43
